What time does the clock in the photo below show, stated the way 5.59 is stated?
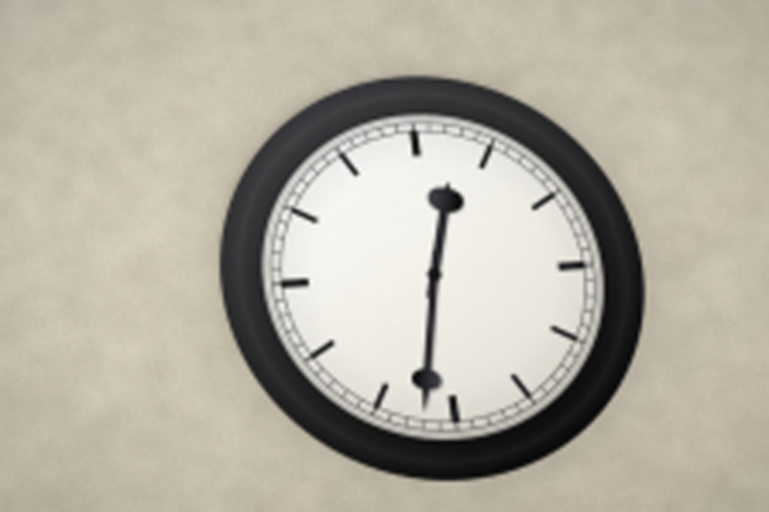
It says 12.32
